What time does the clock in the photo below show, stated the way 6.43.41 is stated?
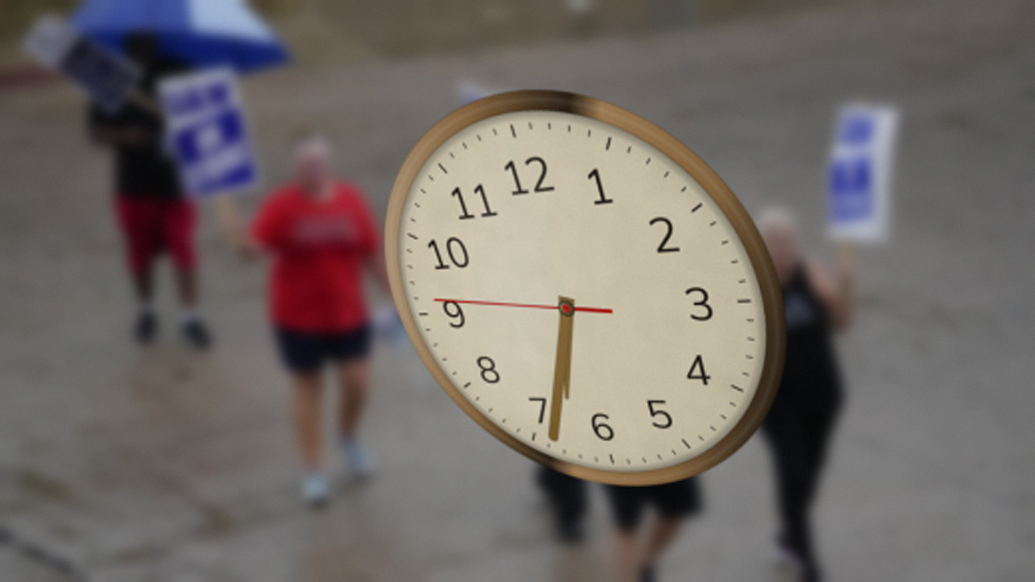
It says 6.33.46
